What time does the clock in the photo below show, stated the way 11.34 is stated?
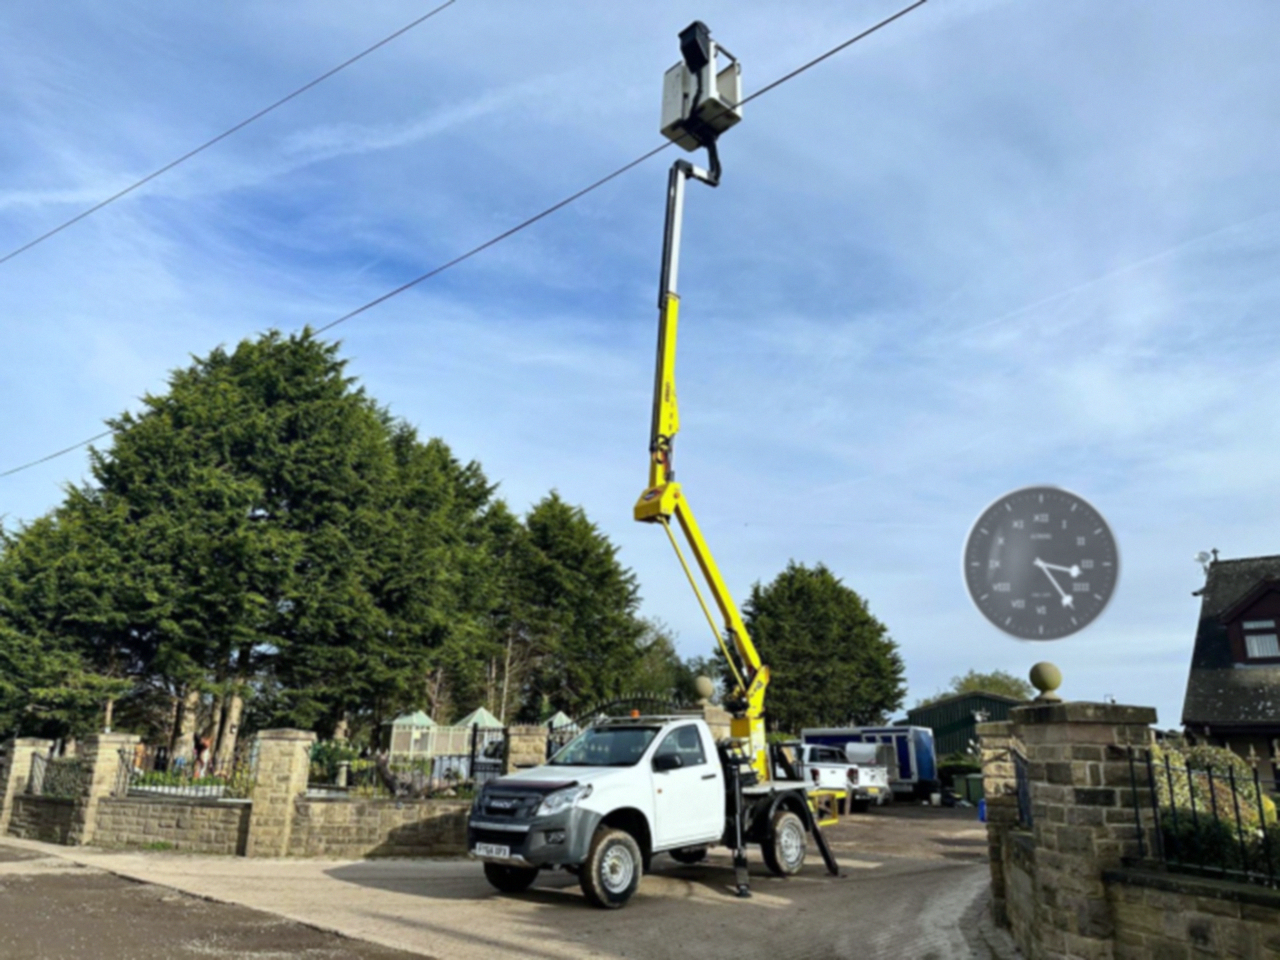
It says 3.24
